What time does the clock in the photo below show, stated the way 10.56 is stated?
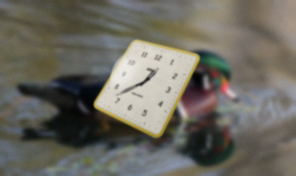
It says 12.37
